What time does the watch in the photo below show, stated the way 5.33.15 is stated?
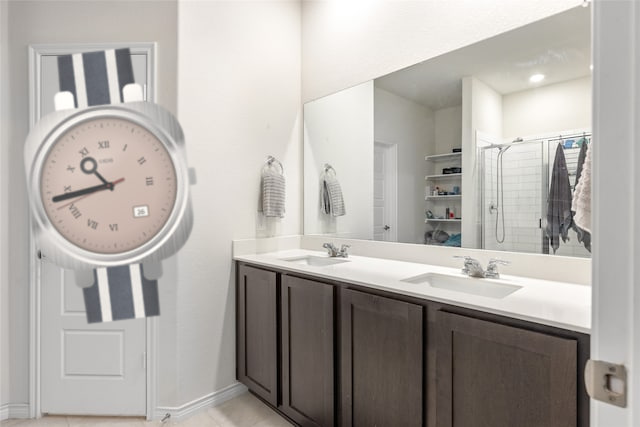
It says 10.43.42
